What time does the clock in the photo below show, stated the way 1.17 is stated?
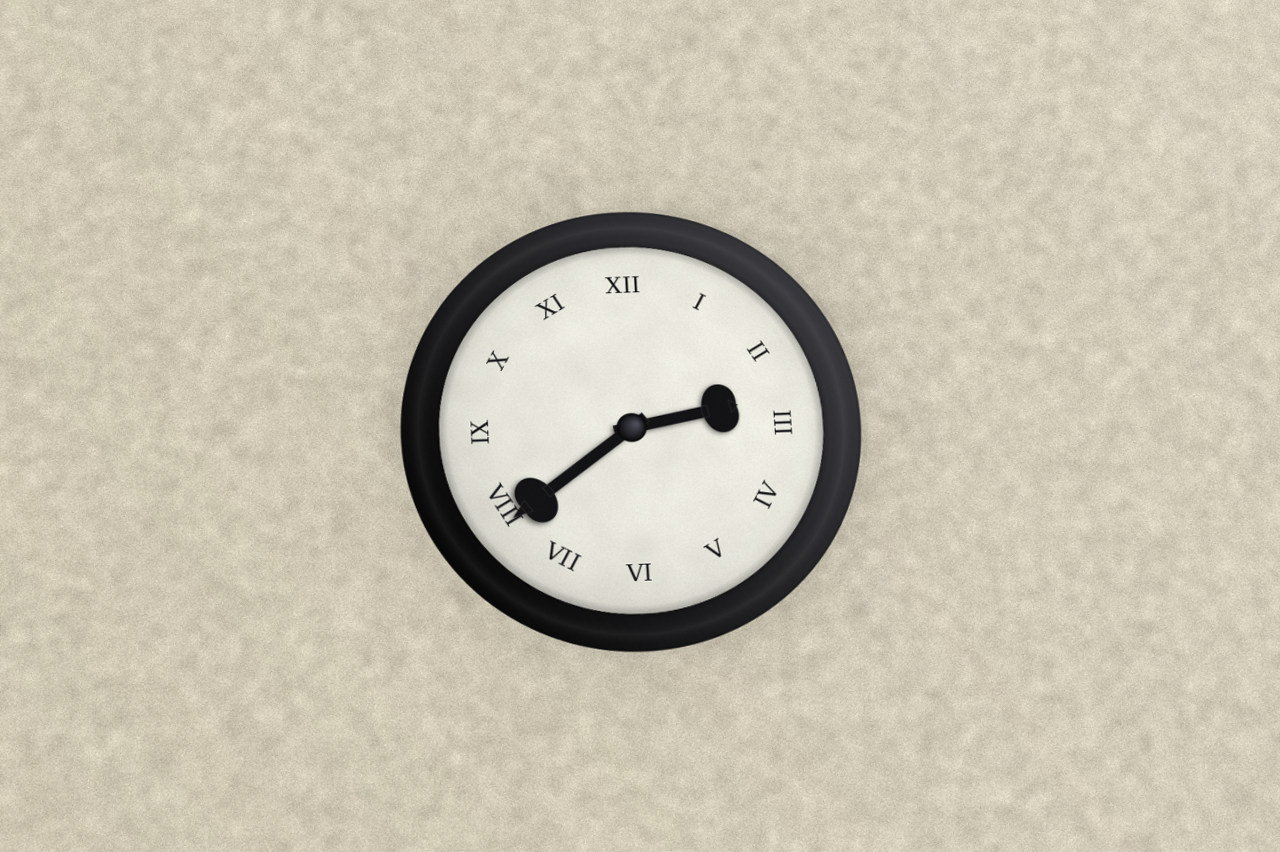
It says 2.39
